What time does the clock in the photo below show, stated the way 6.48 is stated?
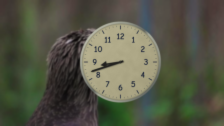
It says 8.42
